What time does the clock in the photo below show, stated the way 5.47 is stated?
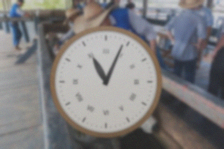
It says 11.04
